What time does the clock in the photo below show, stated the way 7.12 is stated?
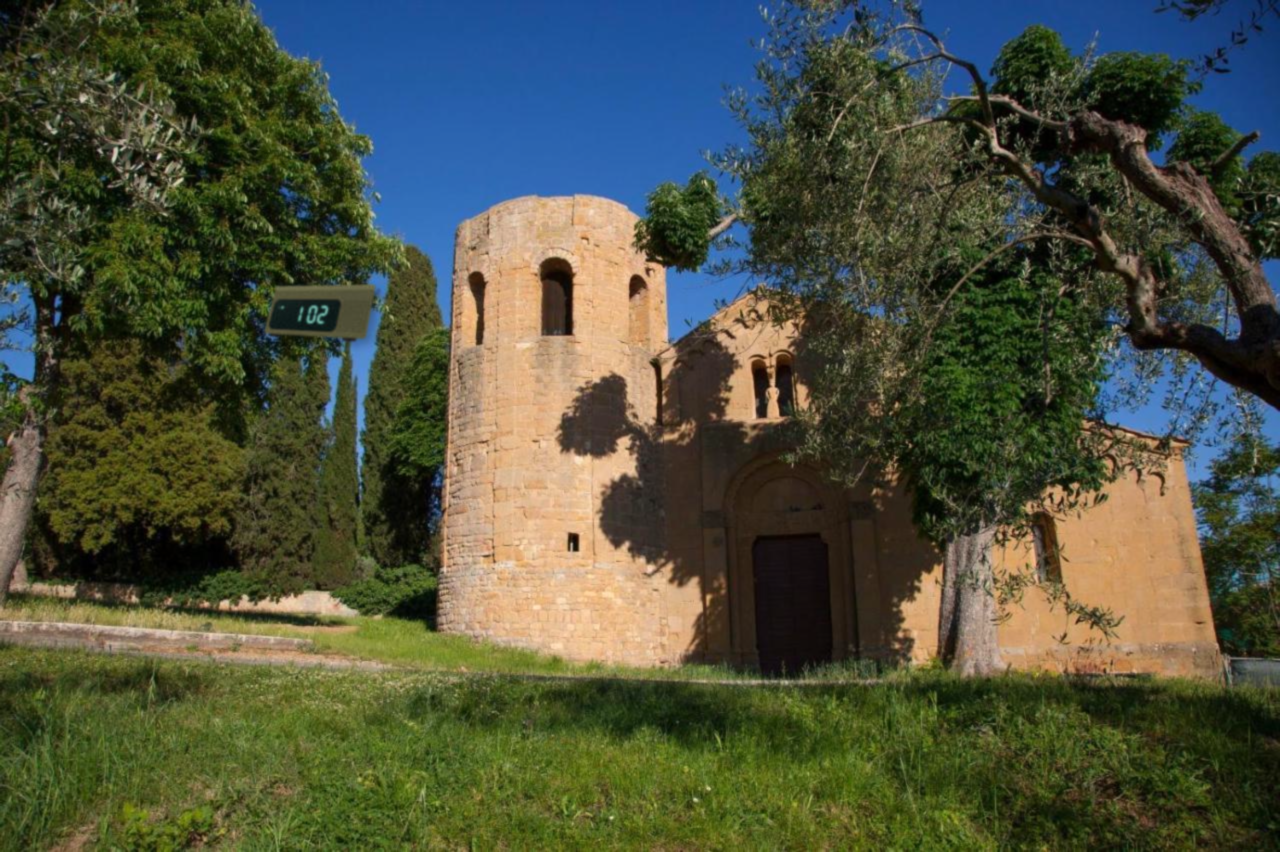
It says 1.02
